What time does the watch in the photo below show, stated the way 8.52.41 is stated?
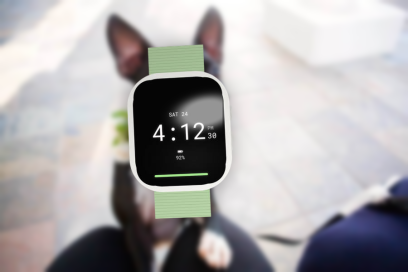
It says 4.12.30
